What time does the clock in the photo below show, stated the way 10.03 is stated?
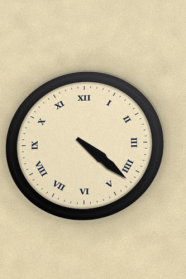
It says 4.22
